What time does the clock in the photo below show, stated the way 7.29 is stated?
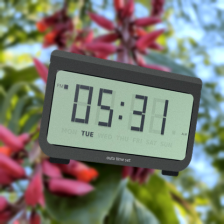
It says 5.31
